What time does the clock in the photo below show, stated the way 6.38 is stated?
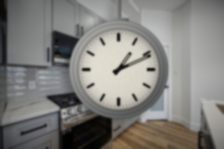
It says 1.11
